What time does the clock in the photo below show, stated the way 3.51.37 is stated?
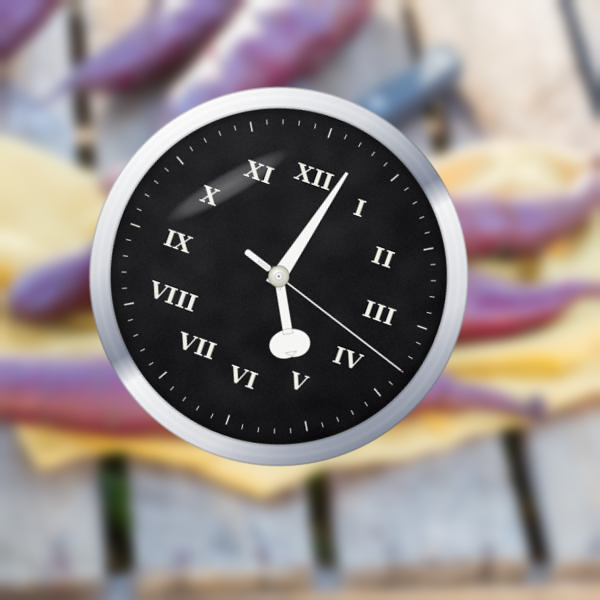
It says 5.02.18
